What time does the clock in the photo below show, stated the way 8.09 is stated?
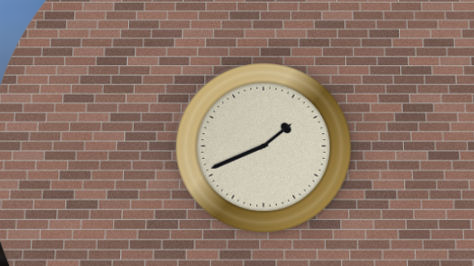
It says 1.41
